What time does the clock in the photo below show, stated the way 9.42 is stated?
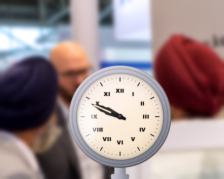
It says 9.49
